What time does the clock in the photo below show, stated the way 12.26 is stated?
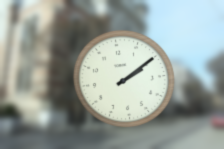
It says 2.10
